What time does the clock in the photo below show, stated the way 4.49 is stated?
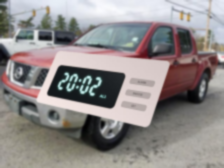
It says 20.02
